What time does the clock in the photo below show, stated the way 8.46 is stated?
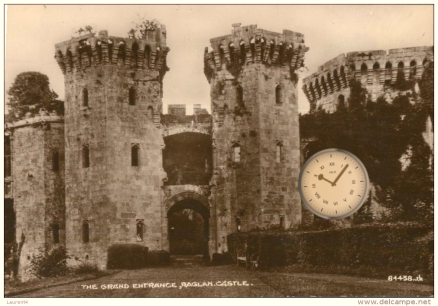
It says 10.07
